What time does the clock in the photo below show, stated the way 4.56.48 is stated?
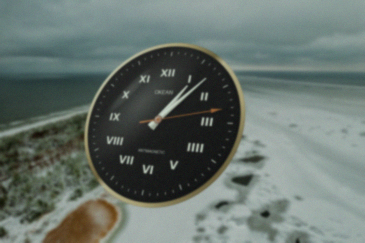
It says 1.07.13
